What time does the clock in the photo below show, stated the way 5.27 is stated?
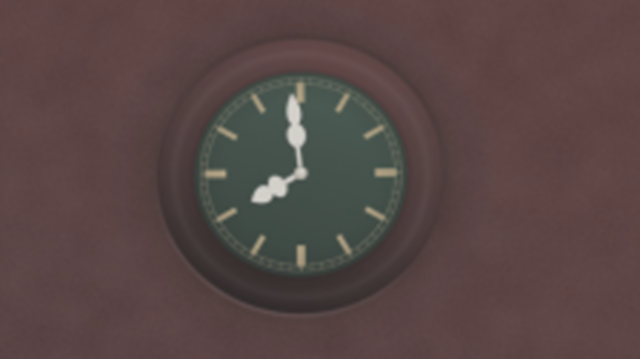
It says 7.59
